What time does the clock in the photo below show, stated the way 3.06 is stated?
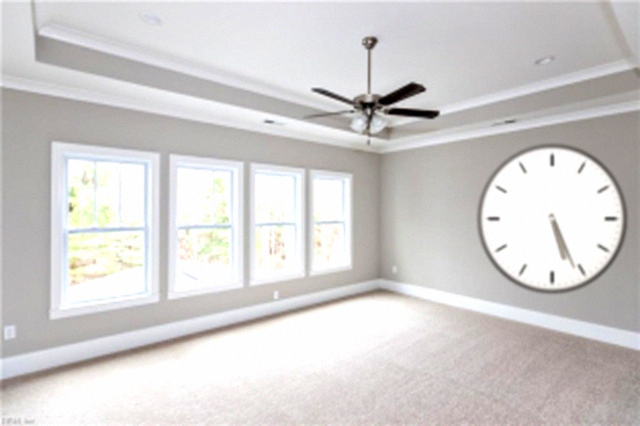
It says 5.26
